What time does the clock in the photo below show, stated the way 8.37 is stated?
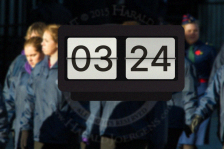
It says 3.24
